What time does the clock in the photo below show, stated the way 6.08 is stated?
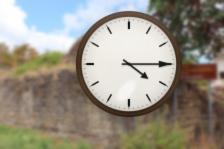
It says 4.15
